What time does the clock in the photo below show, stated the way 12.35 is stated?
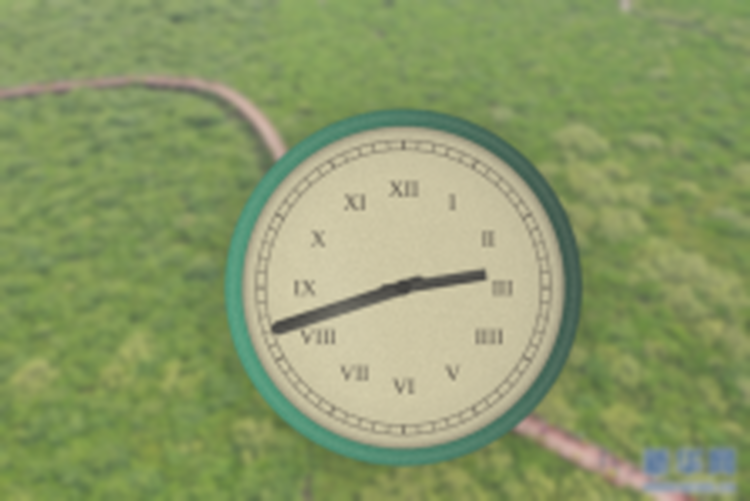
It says 2.42
